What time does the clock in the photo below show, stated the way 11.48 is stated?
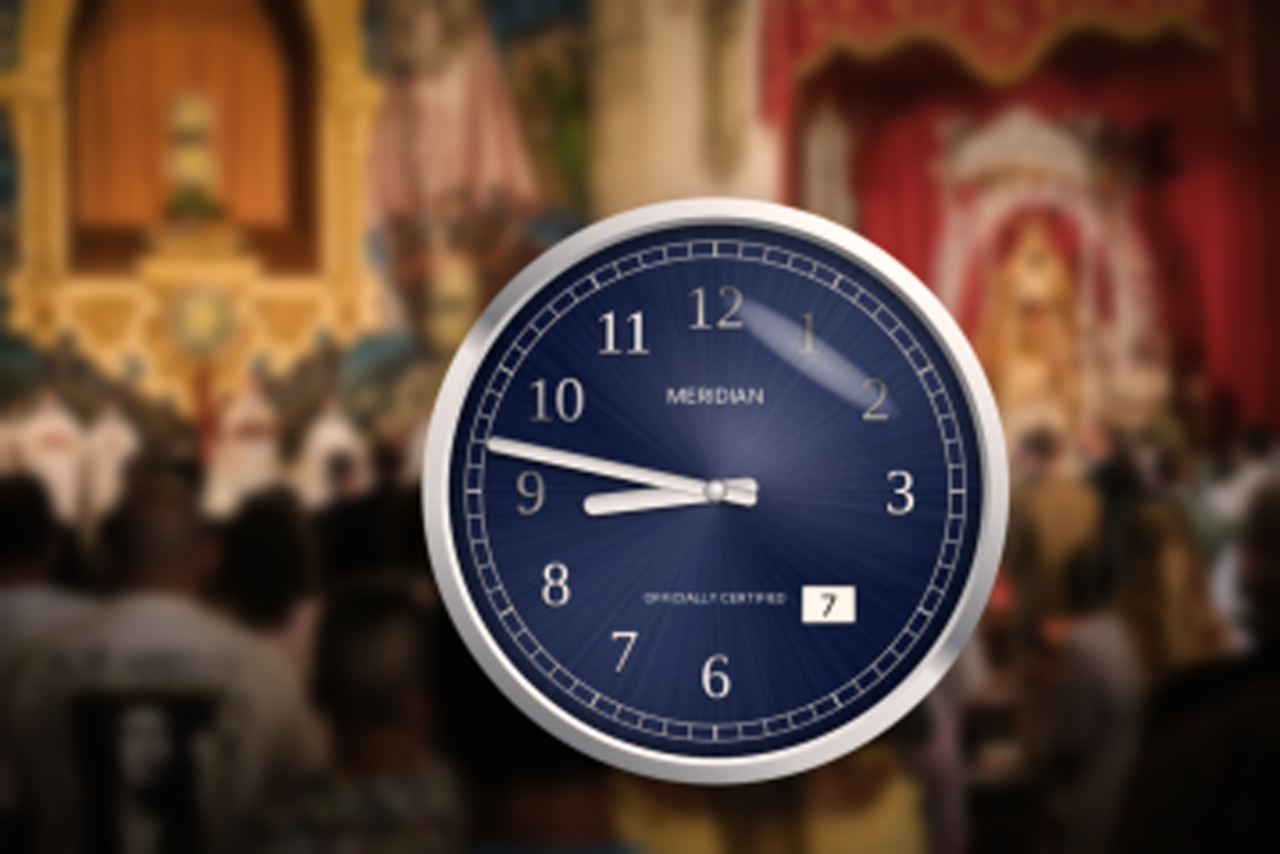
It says 8.47
